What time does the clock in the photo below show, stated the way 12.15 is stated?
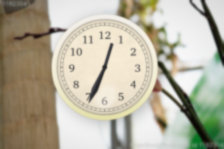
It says 12.34
